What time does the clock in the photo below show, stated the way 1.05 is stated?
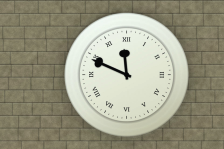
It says 11.49
